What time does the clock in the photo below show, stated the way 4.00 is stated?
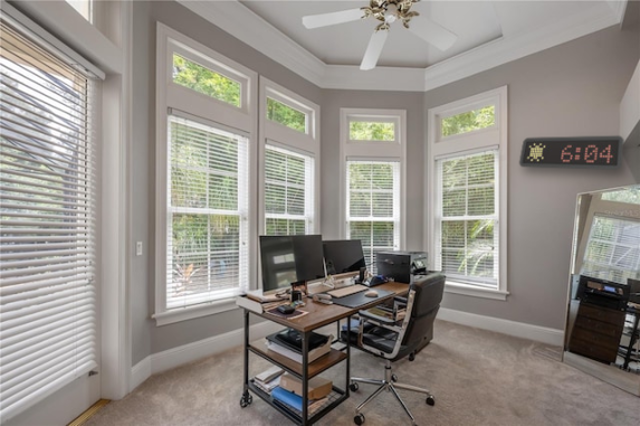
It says 6.04
